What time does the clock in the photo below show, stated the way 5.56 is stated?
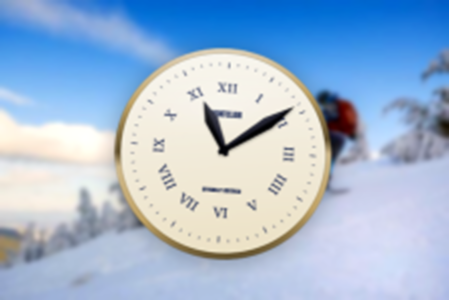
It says 11.09
